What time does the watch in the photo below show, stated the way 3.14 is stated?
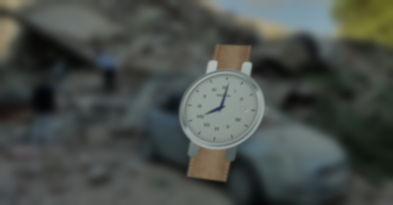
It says 8.01
